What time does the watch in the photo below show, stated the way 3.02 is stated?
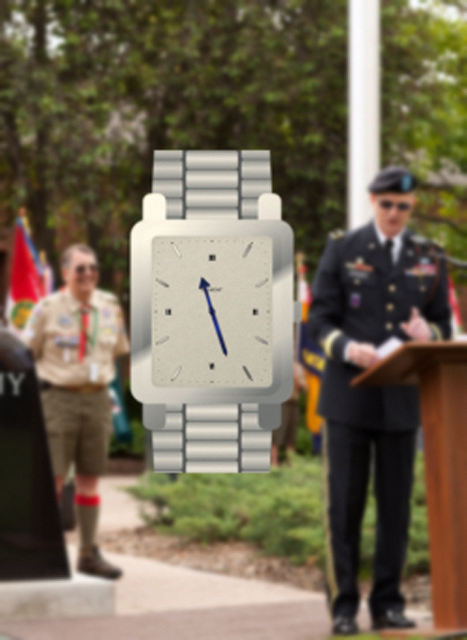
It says 11.27
